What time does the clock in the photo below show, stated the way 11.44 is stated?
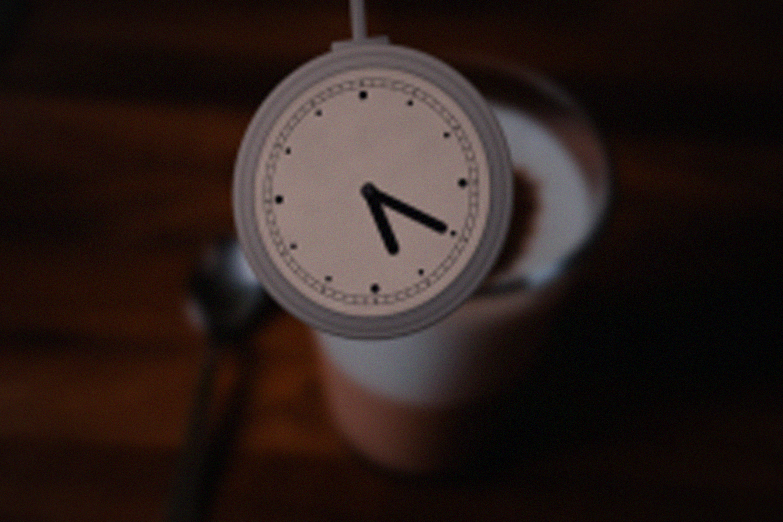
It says 5.20
